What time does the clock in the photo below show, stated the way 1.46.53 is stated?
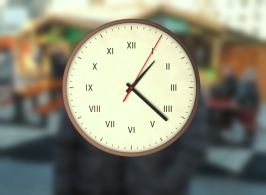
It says 1.22.05
